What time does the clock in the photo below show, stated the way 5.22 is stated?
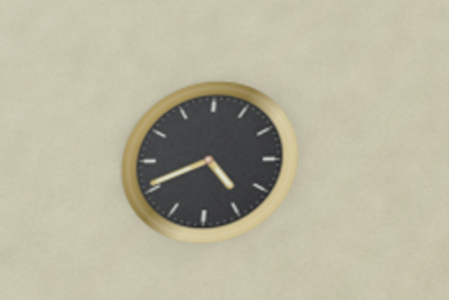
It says 4.41
